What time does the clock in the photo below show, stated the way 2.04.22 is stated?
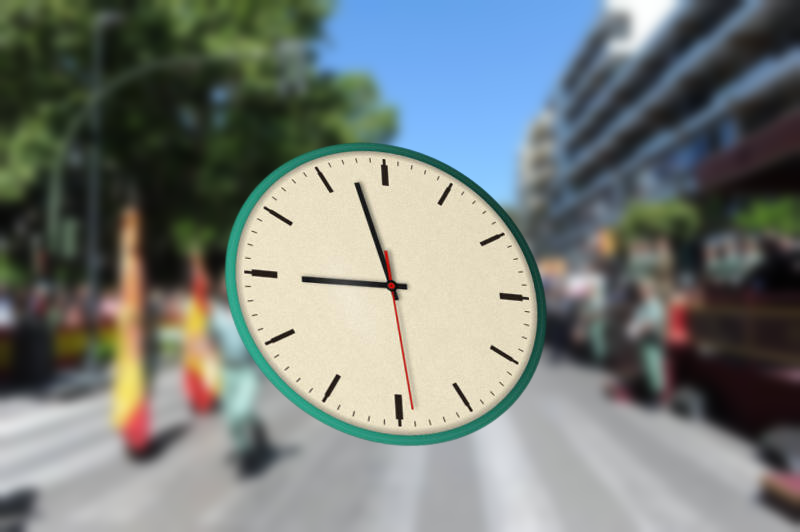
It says 8.57.29
